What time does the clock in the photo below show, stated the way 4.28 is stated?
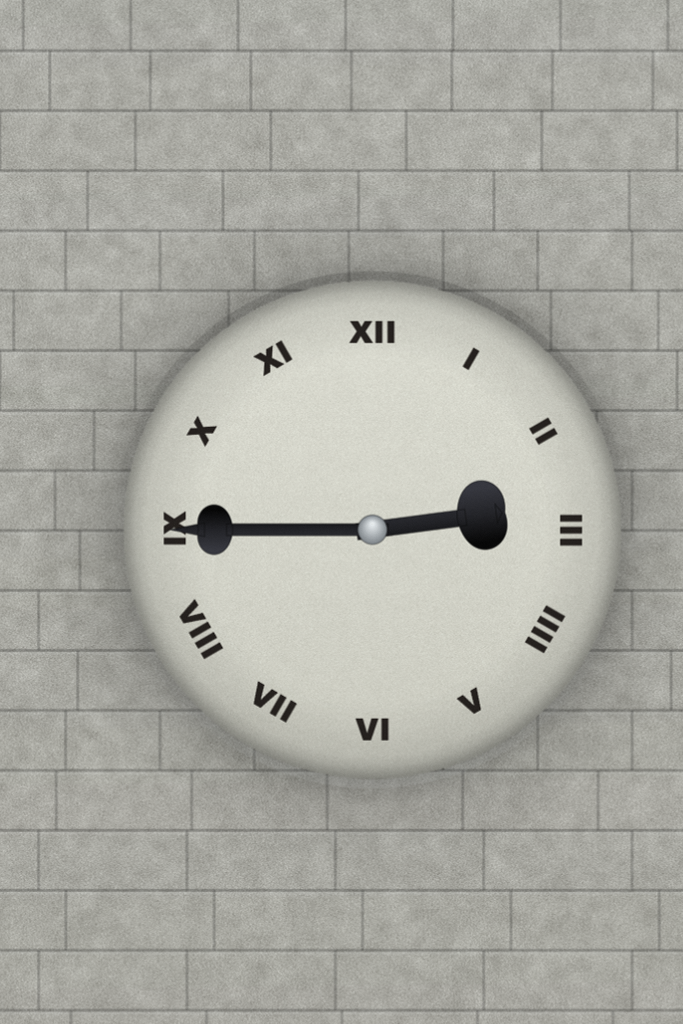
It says 2.45
